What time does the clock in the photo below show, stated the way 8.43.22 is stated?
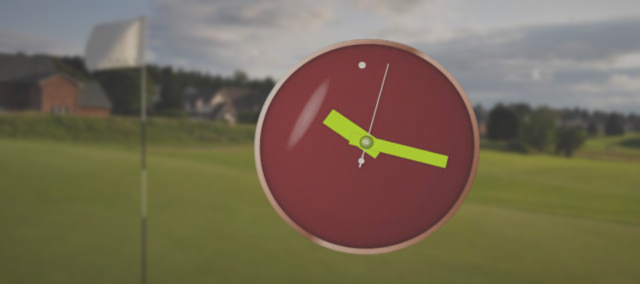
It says 10.18.03
